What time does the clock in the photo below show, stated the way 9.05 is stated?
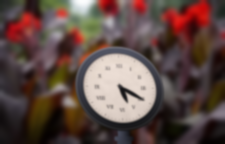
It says 5.20
